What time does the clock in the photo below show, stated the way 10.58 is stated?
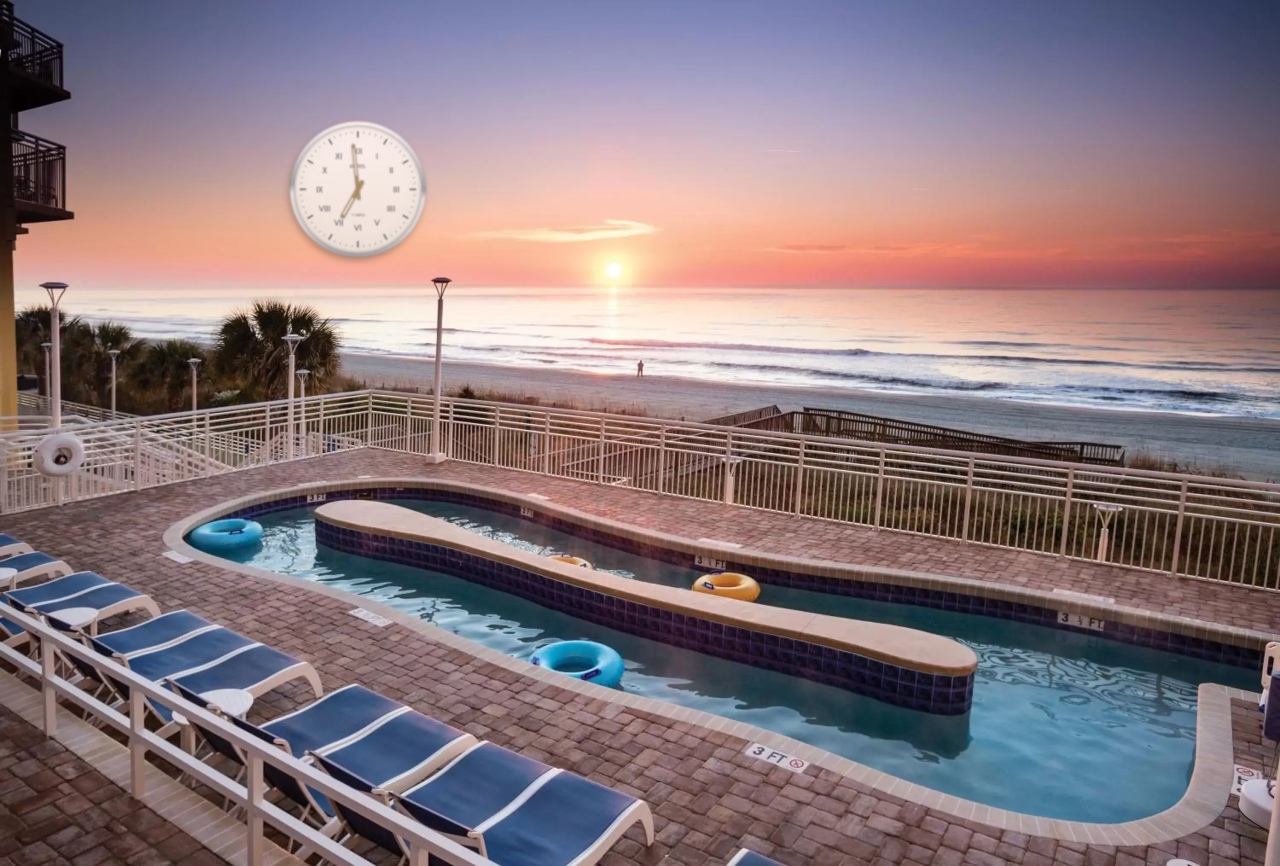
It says 6.59
